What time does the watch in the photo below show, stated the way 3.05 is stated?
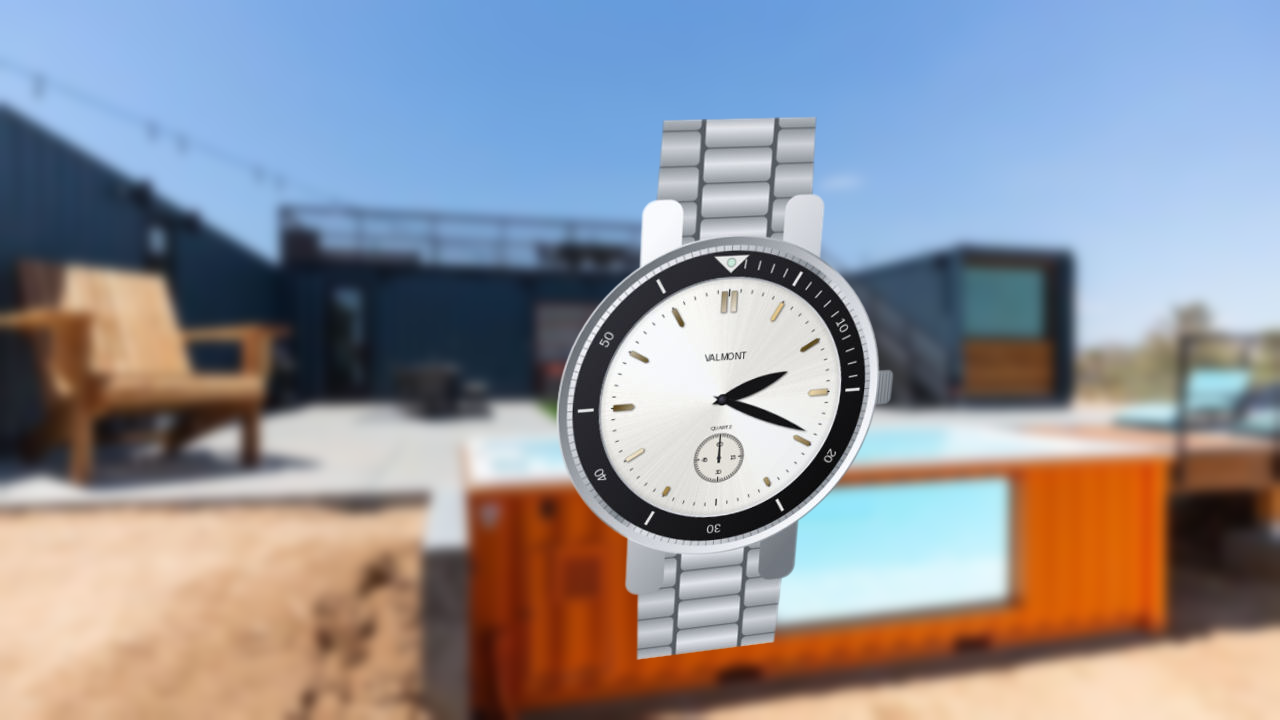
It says 2.19
